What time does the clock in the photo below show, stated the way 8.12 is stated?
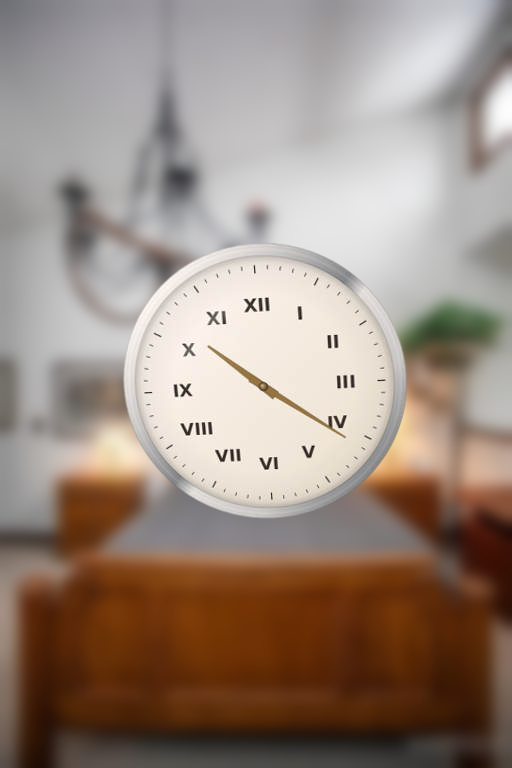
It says 10.21
